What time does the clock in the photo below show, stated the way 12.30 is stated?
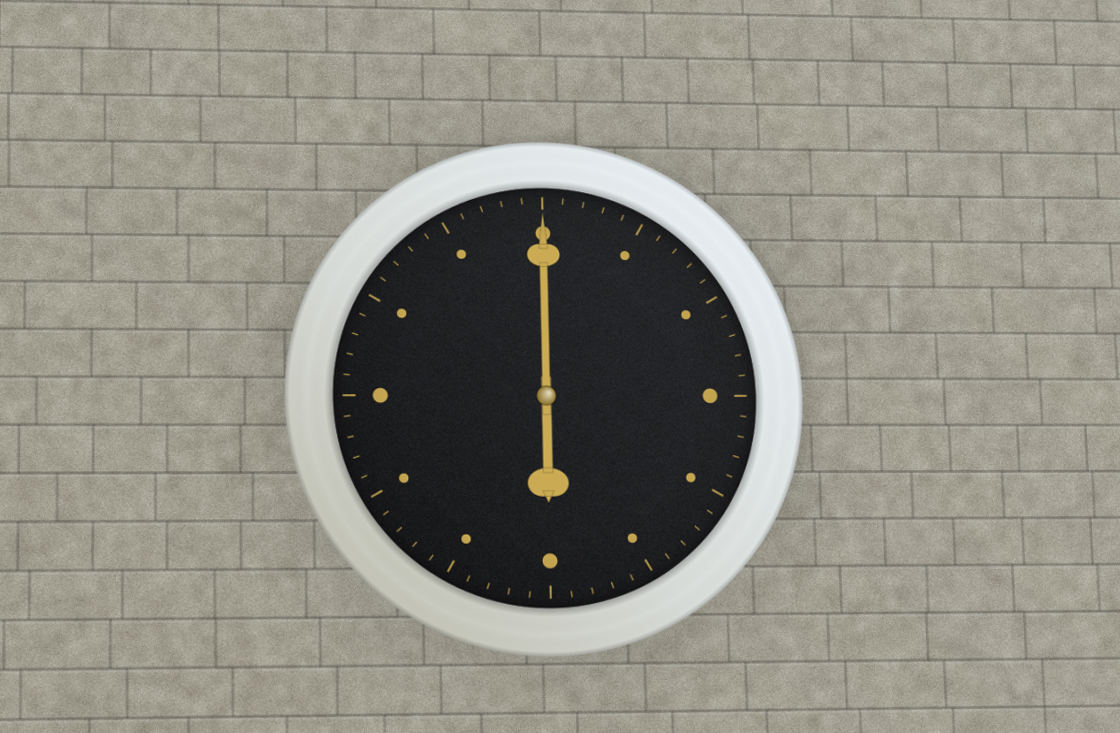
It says 6.00
